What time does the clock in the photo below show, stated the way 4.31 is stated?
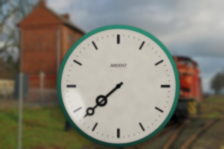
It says 7.38
